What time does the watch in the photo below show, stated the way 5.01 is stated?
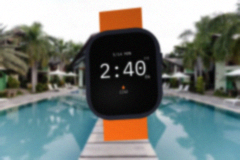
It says 2.40
